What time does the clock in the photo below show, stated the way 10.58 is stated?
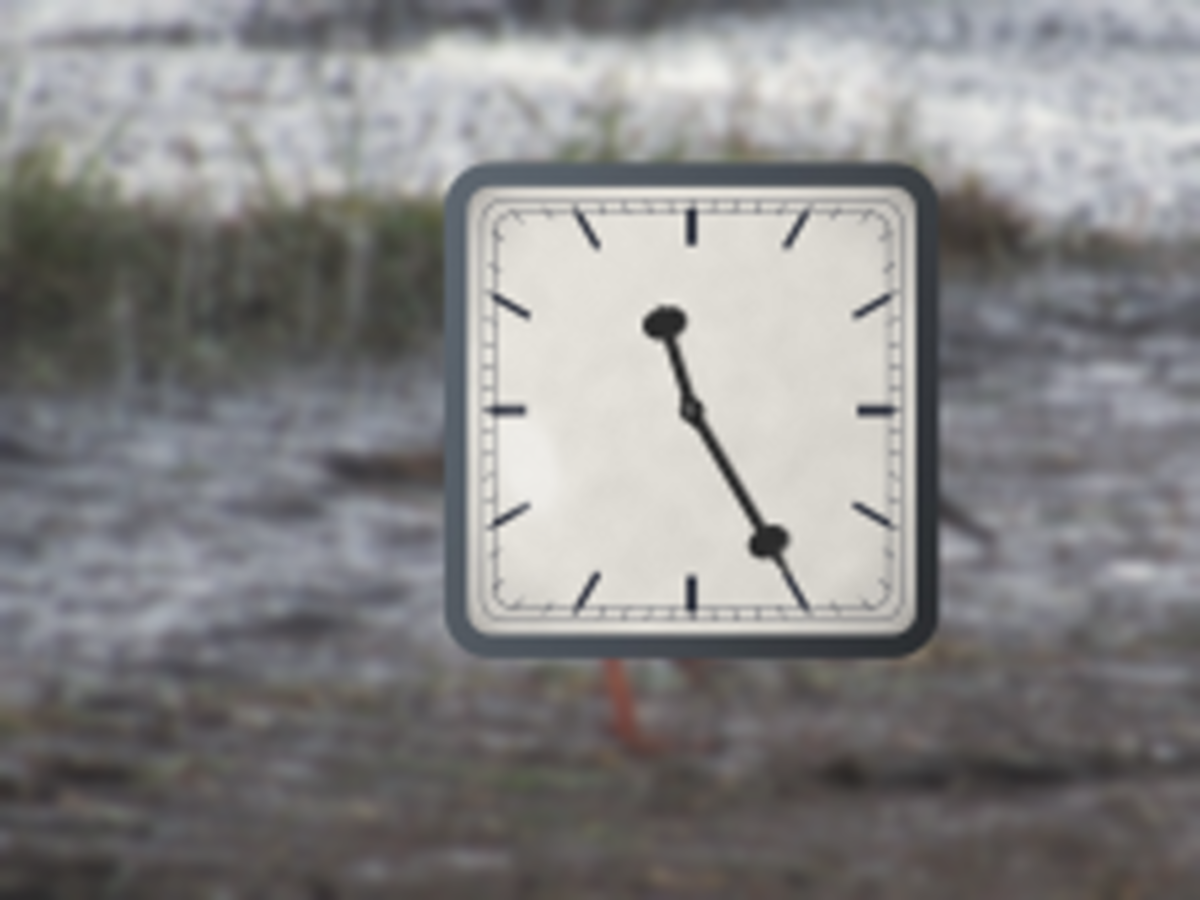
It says 11.25
